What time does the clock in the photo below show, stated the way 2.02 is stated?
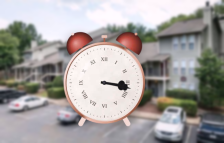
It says 3.17
